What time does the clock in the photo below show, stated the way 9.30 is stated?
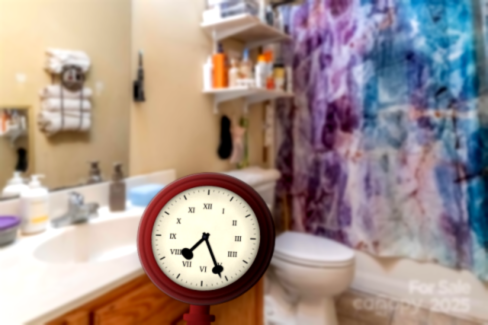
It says 7.26
